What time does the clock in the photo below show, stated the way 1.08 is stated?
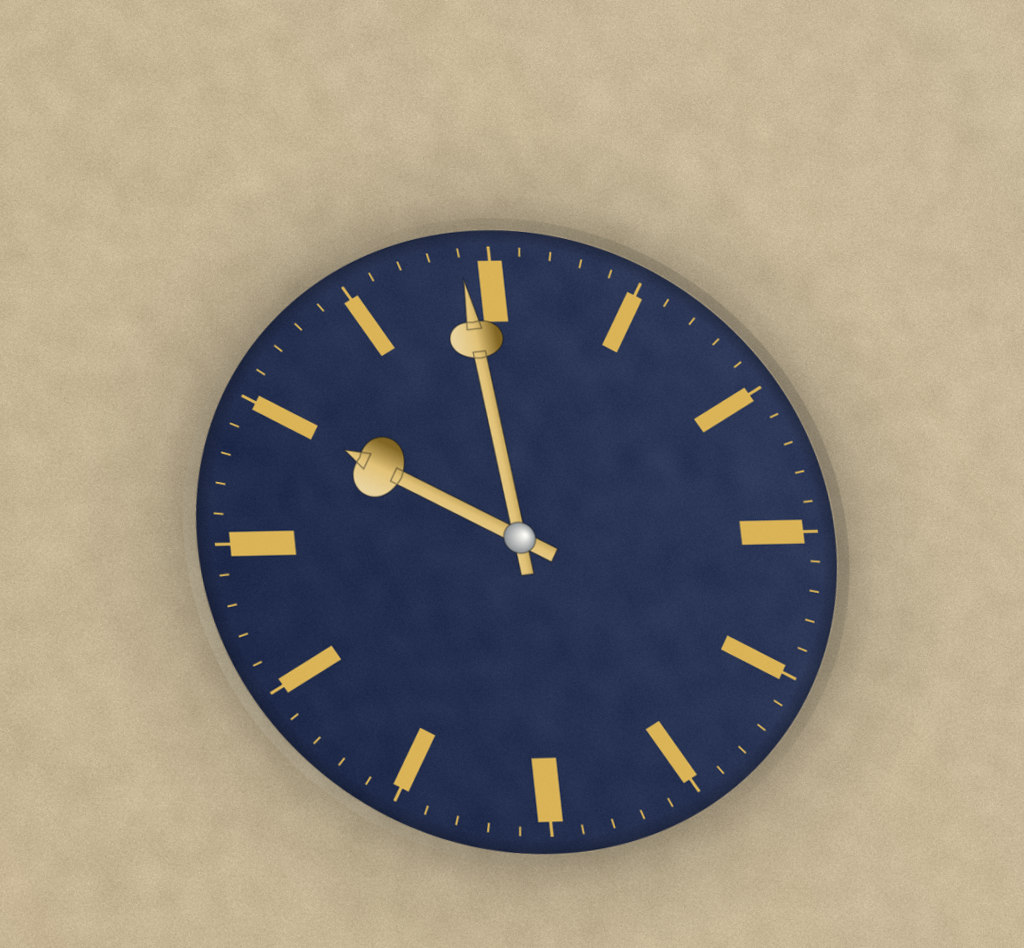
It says 9.59
